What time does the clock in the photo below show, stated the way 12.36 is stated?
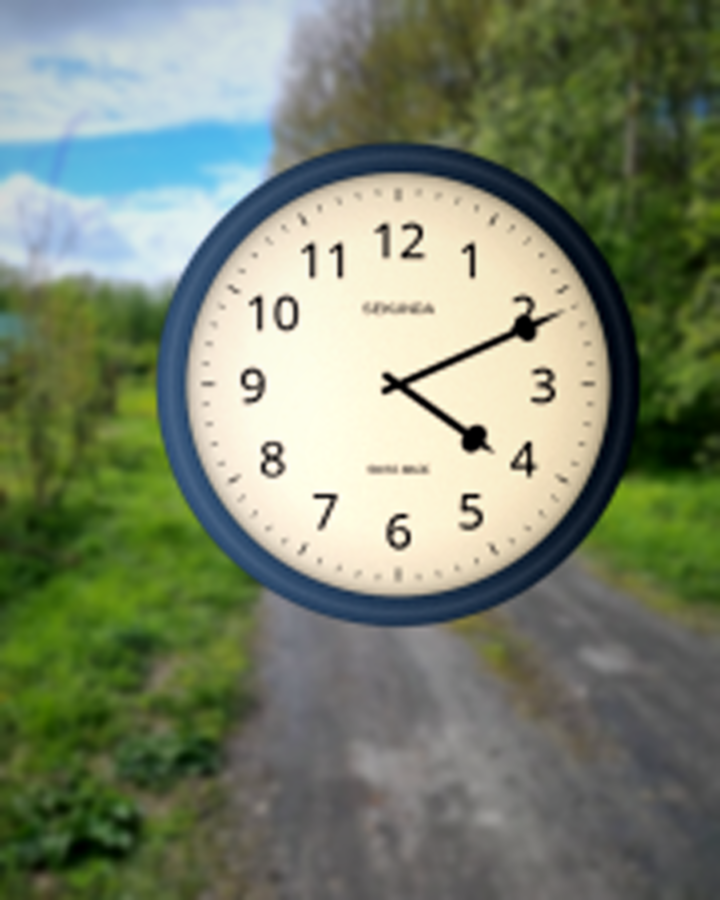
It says 4.11
